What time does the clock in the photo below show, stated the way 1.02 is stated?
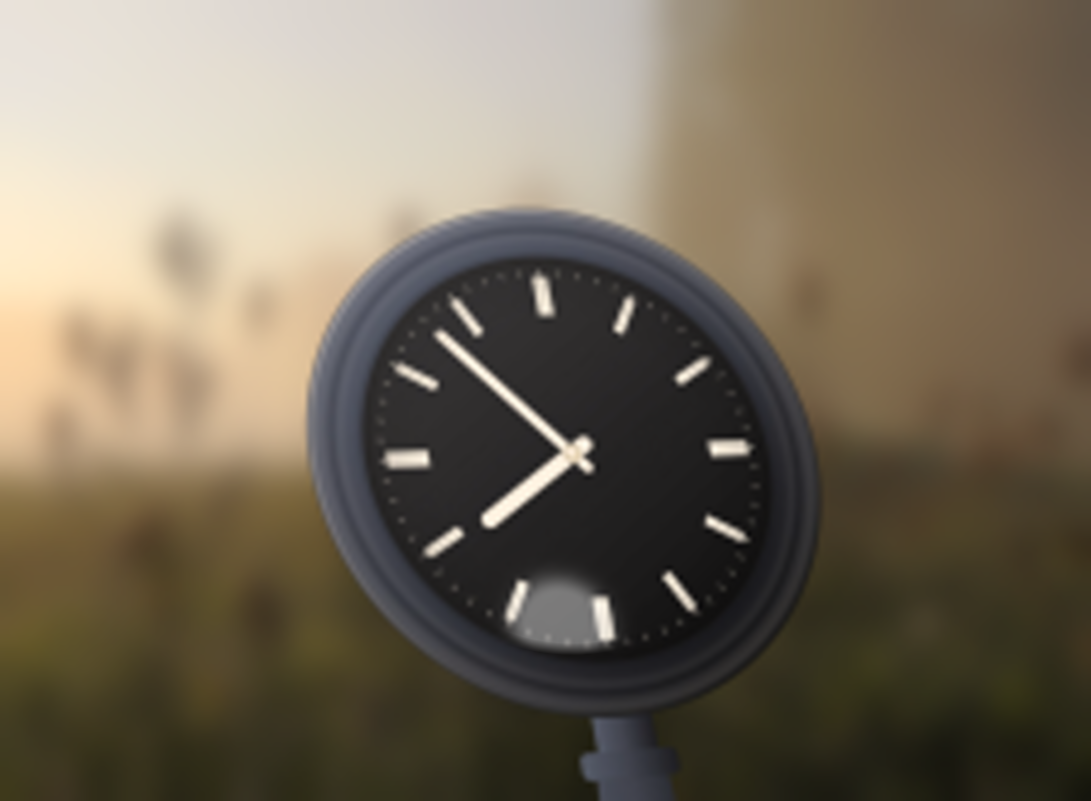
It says 7.53
